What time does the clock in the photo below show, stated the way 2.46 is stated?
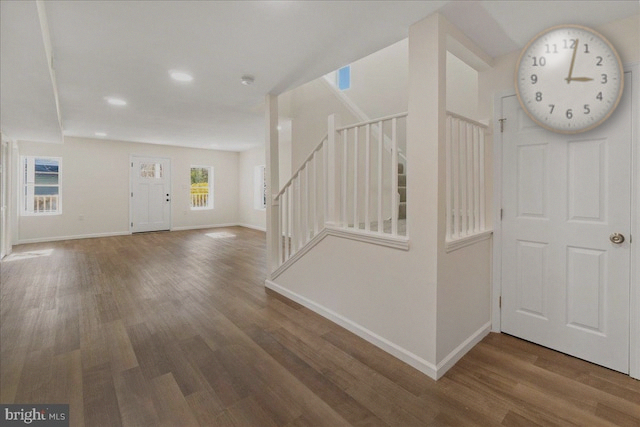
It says 3.02
